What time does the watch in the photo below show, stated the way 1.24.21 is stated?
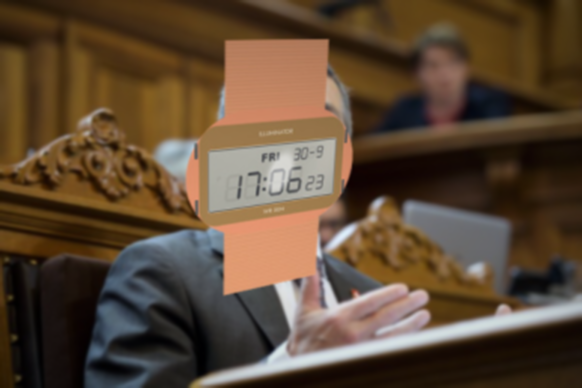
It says 17.06.23
